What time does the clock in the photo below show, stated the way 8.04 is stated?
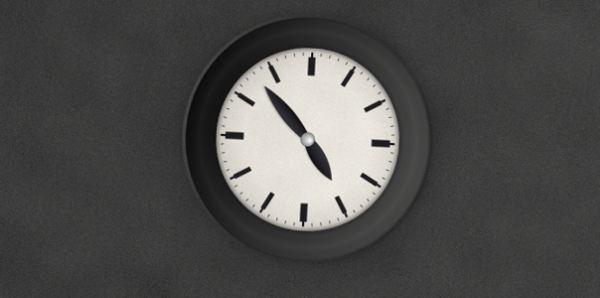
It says 4.53
